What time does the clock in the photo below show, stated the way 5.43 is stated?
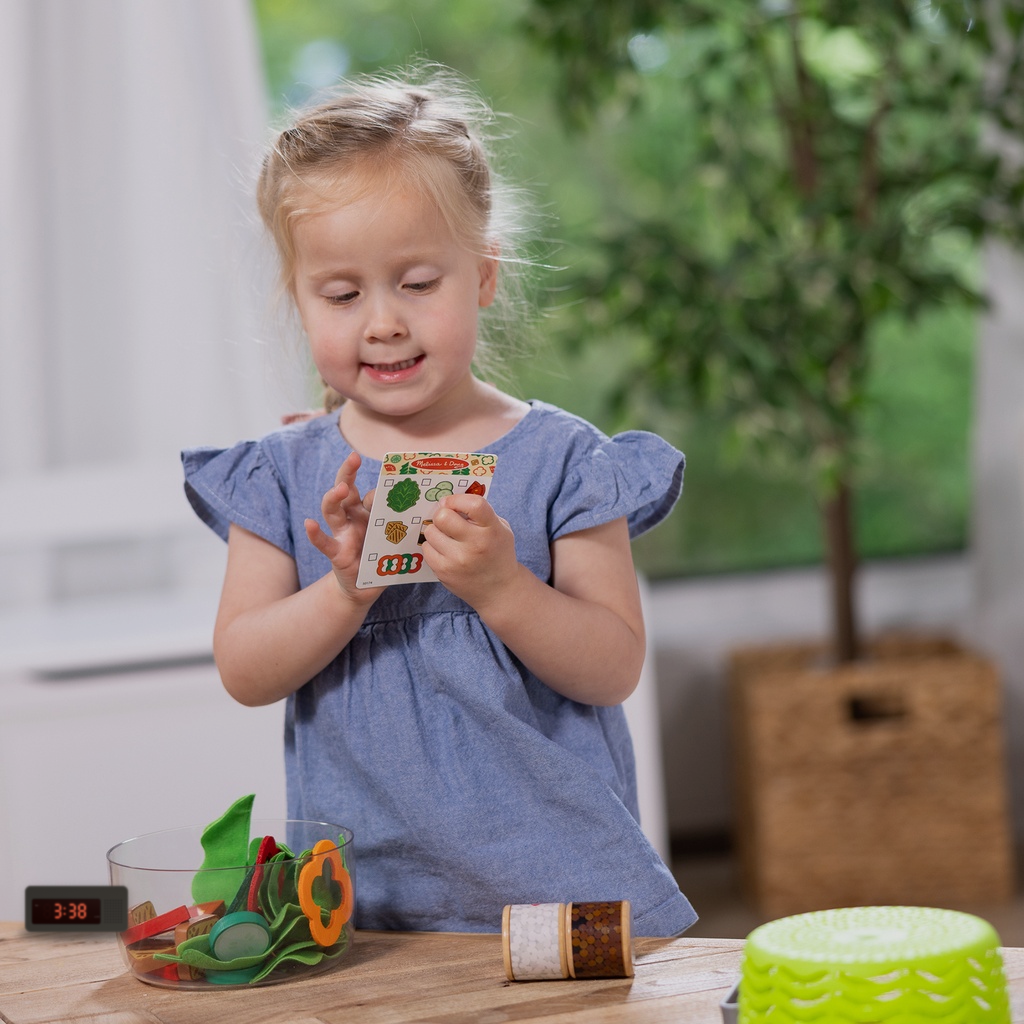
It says 3.38
